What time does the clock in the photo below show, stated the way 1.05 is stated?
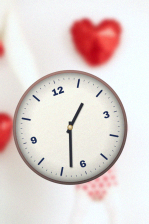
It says 1.33
